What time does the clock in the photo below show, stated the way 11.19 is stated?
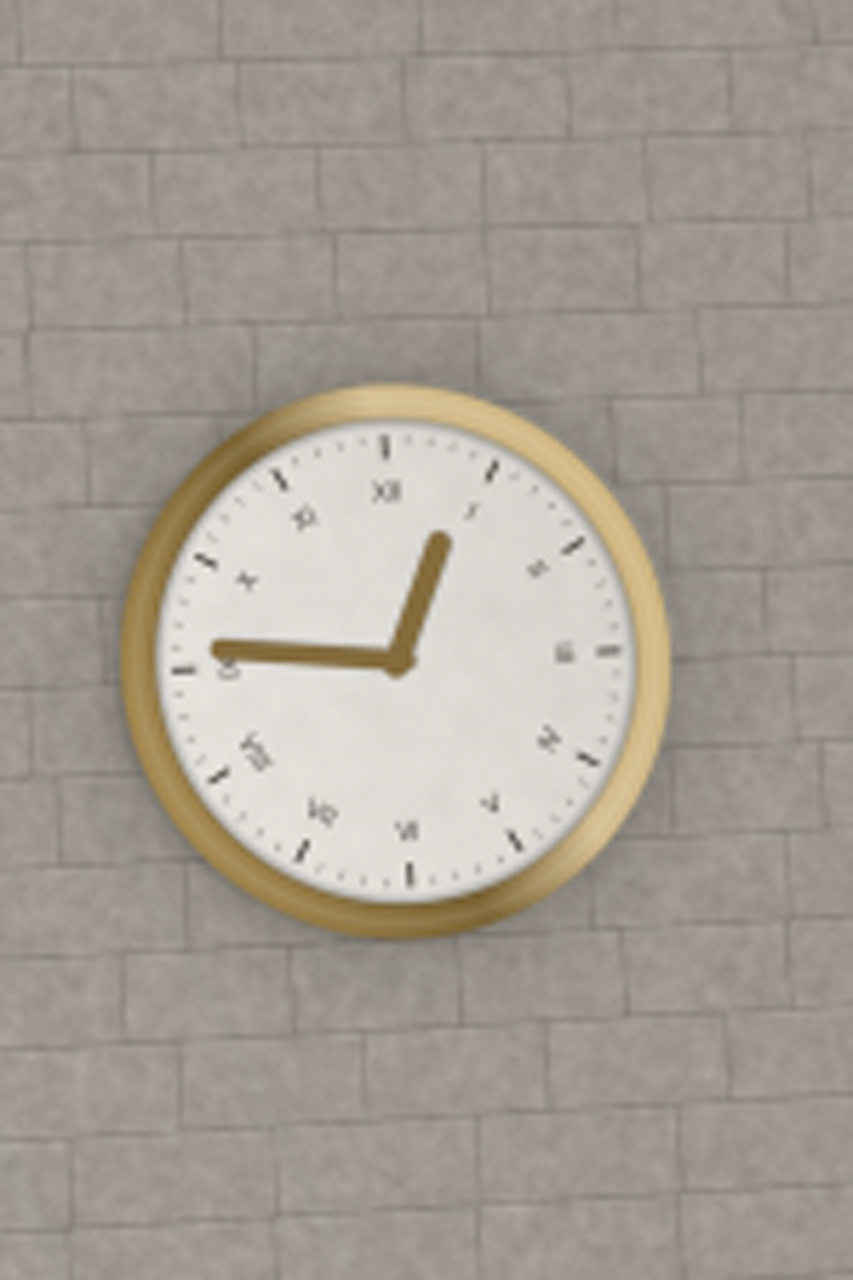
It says 12.46
